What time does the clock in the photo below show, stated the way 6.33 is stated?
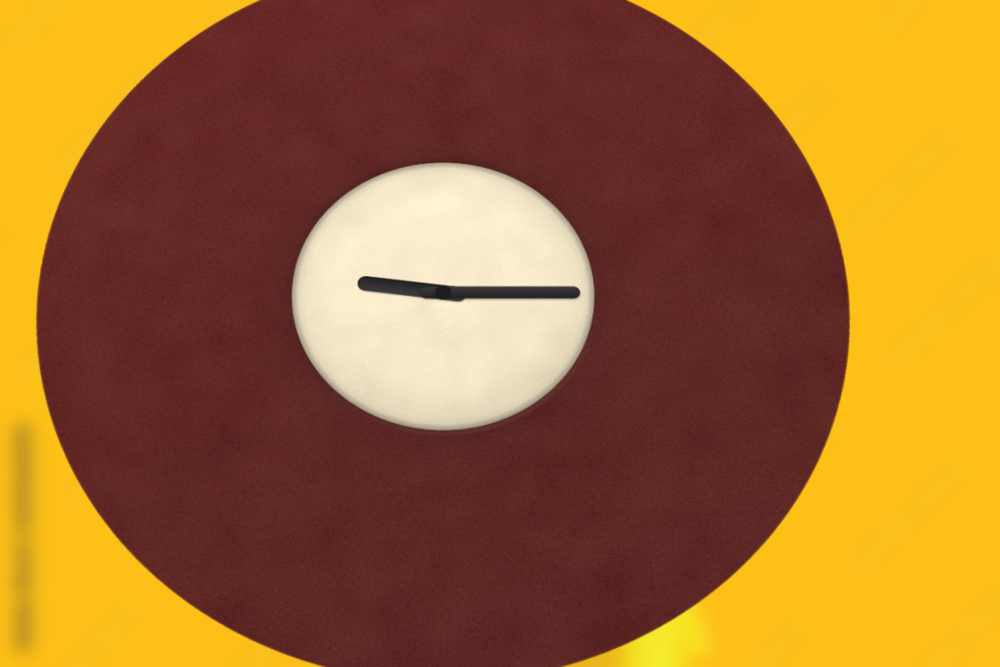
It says 9.15
